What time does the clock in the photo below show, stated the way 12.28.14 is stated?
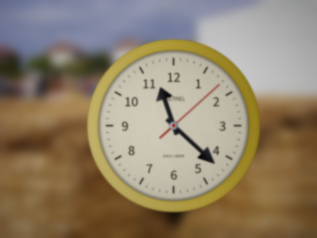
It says 11.22.08
